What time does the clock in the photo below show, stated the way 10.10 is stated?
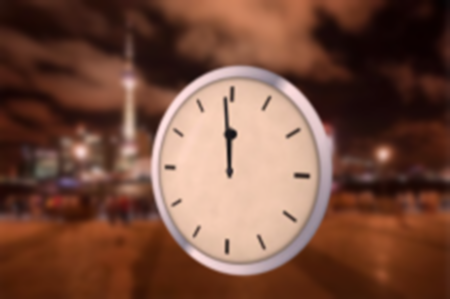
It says 11.59
